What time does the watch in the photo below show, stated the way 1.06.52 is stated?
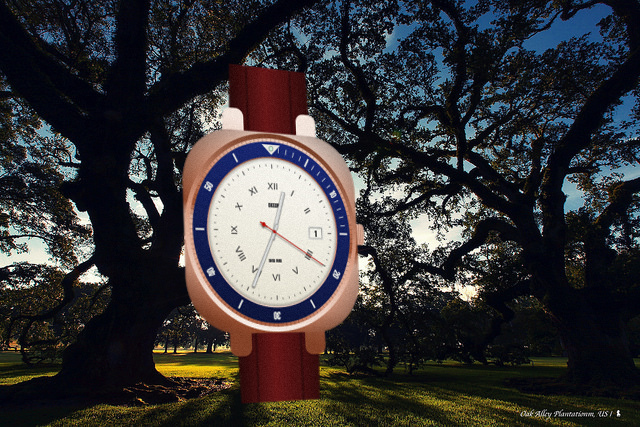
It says 12.34.20
